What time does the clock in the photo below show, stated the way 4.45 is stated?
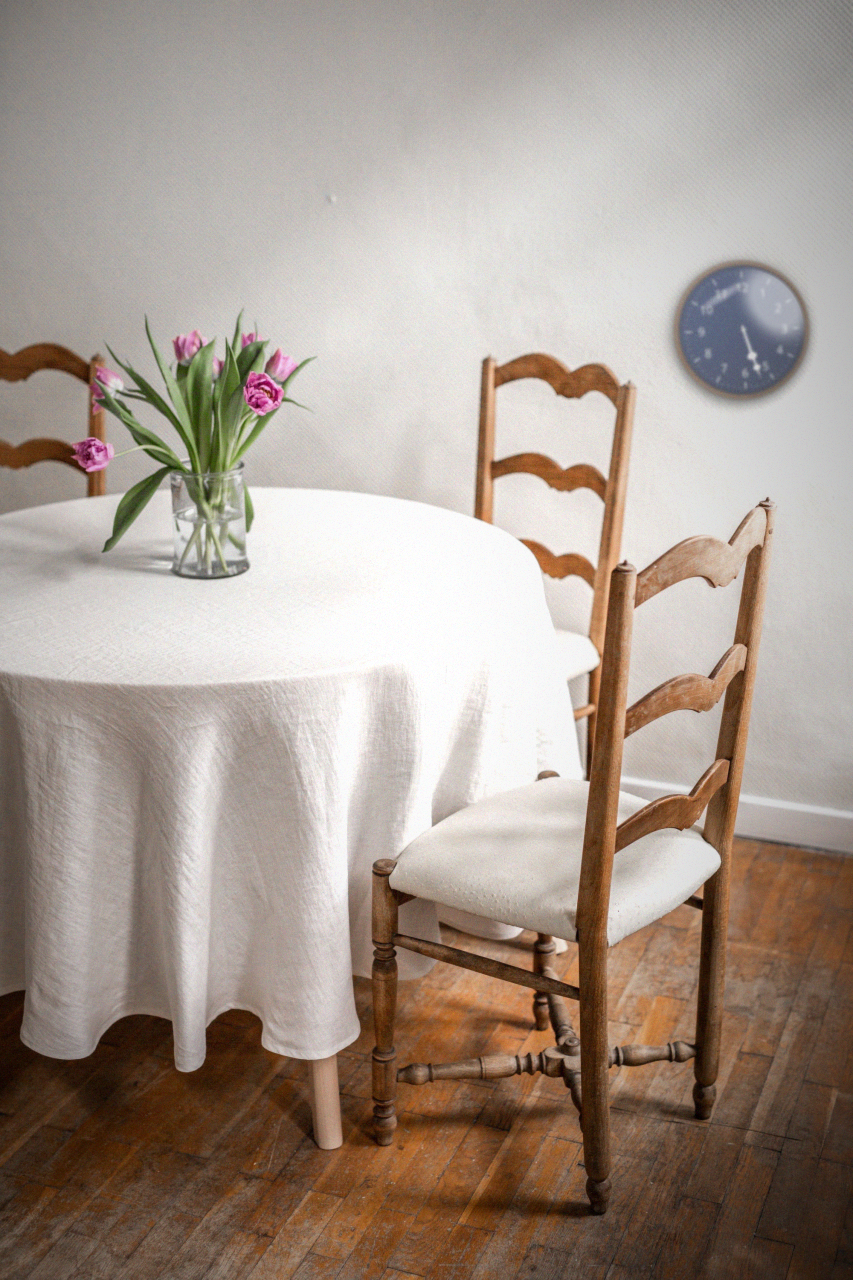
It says 5.27
